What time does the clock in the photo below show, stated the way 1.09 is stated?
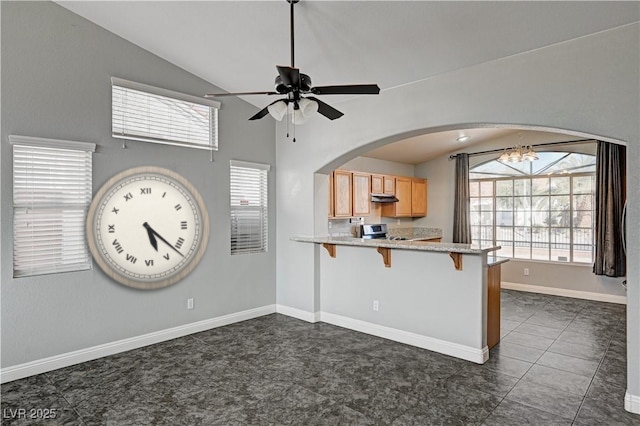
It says 5.22
